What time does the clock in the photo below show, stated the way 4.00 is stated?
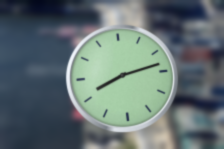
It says 8.13
